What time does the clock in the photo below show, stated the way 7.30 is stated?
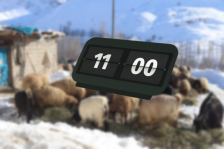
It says 11.00
